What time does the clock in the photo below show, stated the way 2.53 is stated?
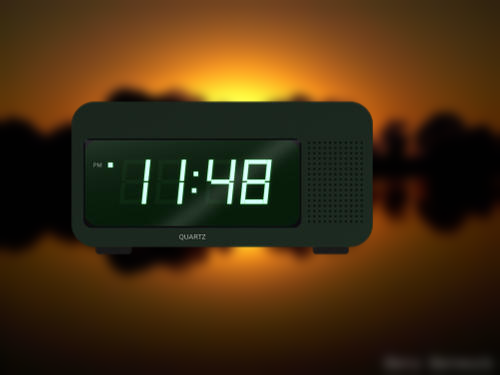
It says 11.48
